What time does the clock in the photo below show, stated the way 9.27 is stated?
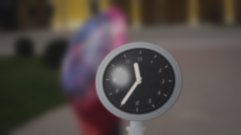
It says 11.35
